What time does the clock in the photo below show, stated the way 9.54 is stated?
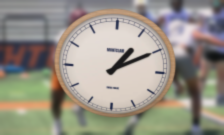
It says 1.10
